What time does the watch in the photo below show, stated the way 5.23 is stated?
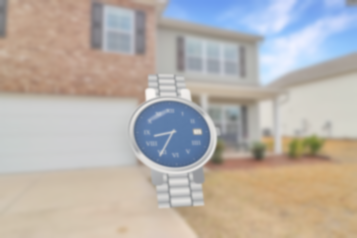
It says 8.35
